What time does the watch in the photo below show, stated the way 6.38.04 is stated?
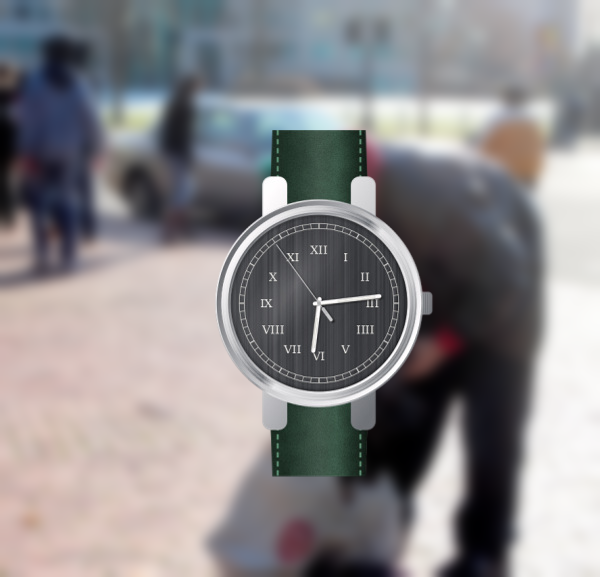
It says 6.13.54
